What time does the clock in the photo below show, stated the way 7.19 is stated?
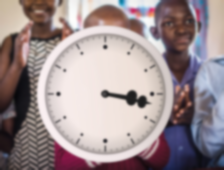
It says 3.17
